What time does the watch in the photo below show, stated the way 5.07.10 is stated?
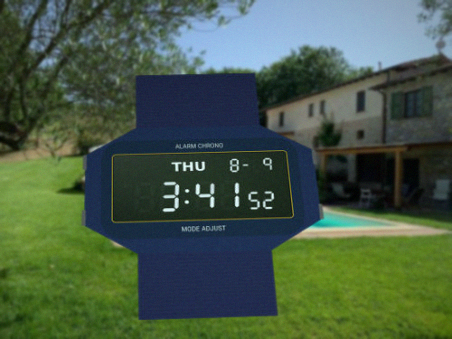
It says 3.41.52
